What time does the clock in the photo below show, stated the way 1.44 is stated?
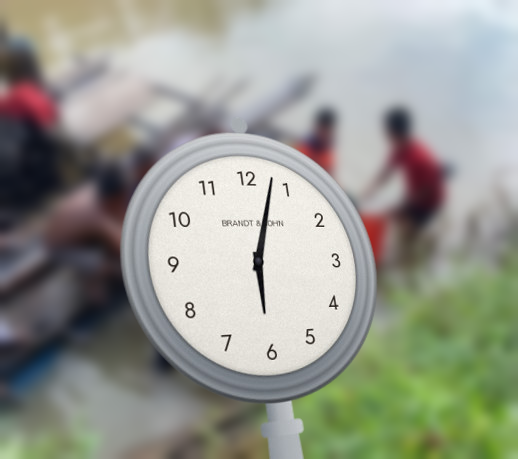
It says 6.03
